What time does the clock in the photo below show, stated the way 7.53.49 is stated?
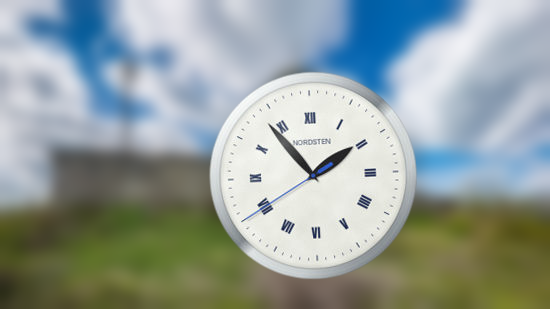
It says 1.53.40
